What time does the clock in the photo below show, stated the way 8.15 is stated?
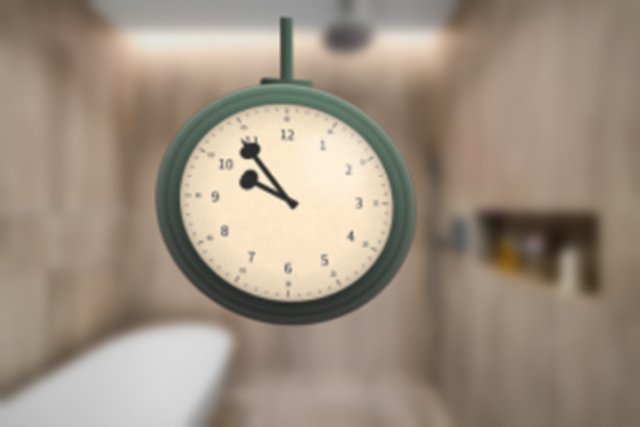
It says 9.54
